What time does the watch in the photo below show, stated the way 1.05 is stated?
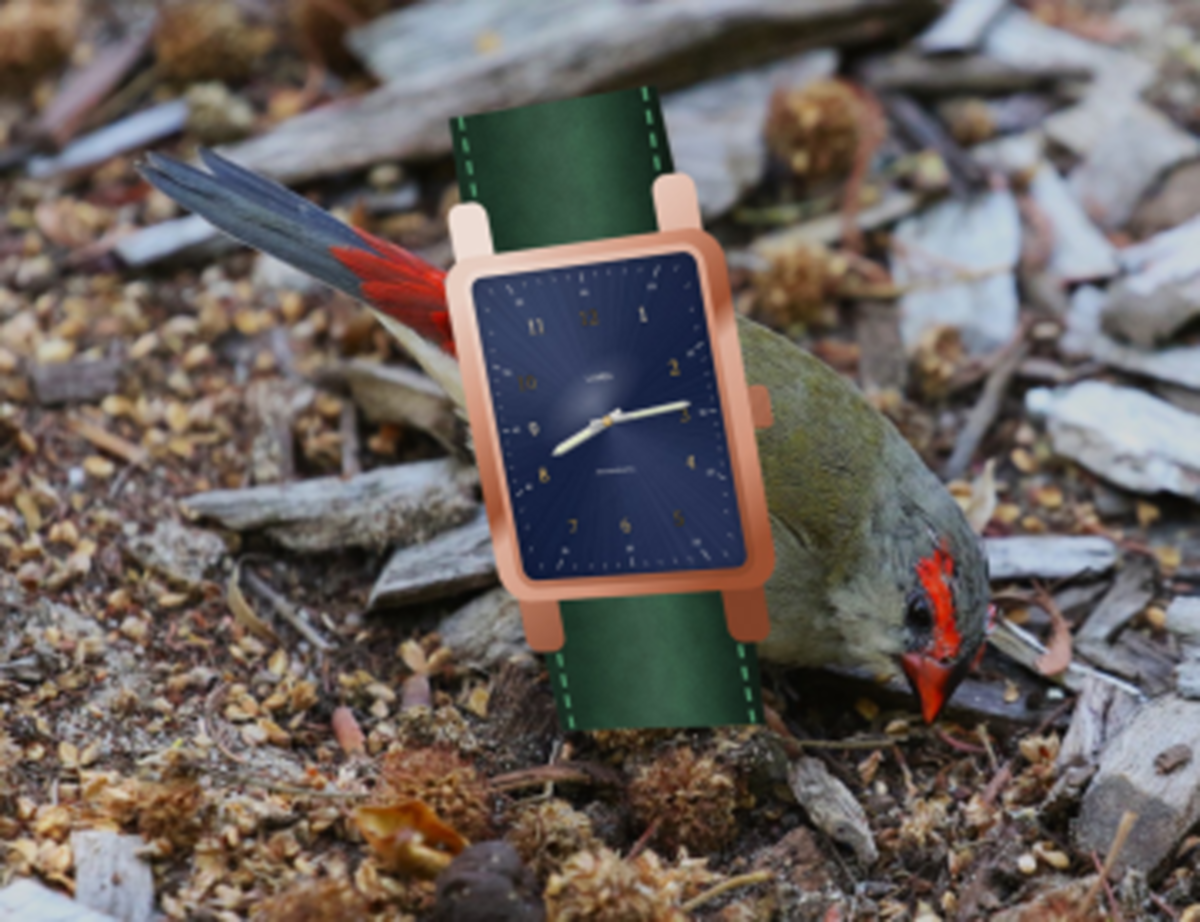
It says 8.14
